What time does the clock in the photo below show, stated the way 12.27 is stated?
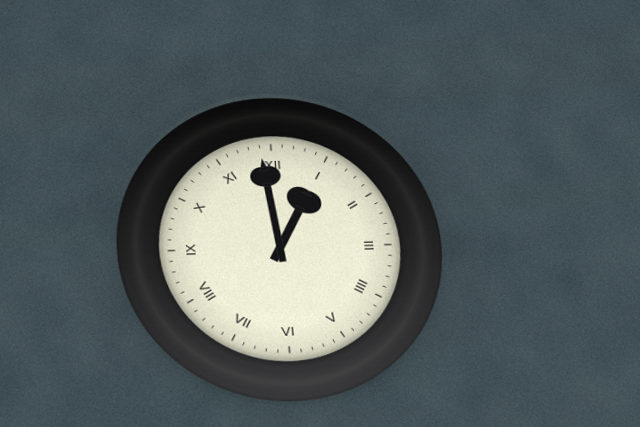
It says 12.59
